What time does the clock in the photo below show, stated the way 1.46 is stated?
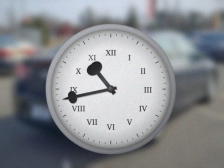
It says 10.43
